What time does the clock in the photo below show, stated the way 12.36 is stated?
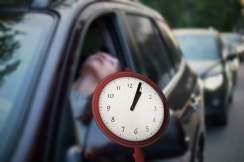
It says 1.04
